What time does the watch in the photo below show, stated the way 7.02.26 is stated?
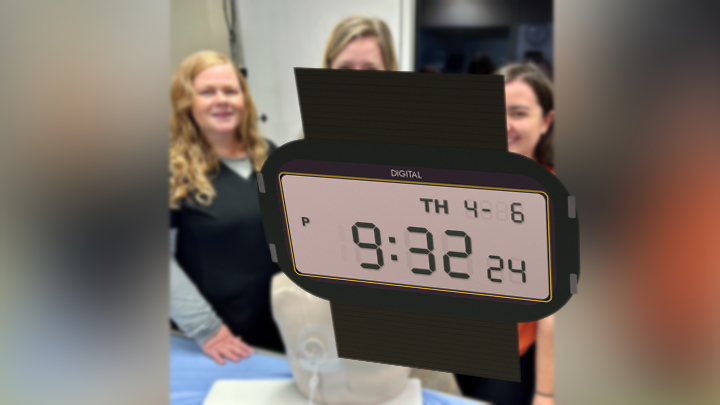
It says 9.32.24
